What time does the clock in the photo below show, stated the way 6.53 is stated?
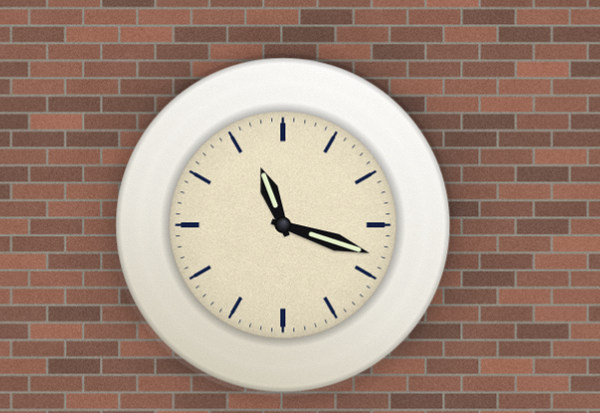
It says 11.18
